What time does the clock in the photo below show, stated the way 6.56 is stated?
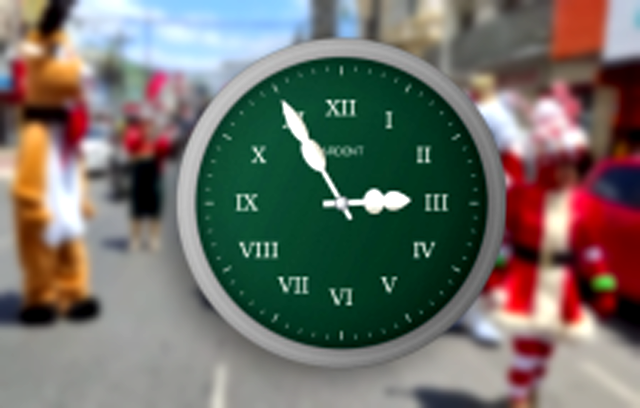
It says 2.55
